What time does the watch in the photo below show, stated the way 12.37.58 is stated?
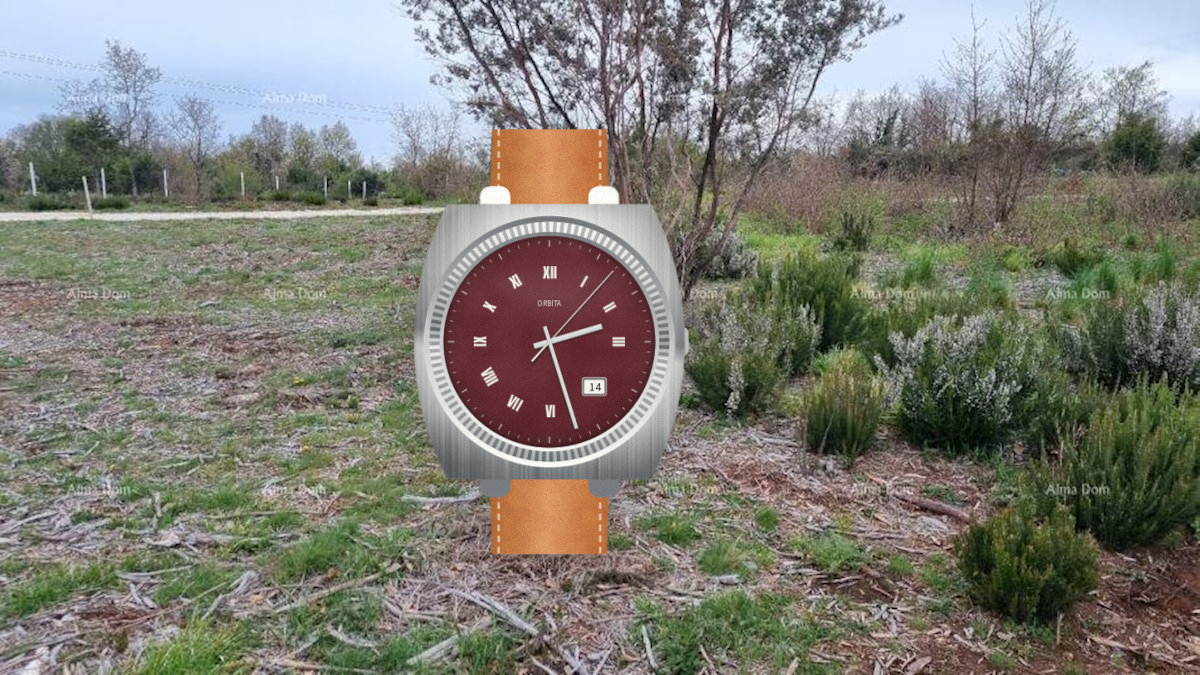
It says 2.27.07
